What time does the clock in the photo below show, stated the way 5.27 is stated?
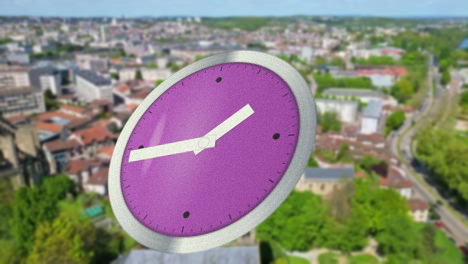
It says 1.44
